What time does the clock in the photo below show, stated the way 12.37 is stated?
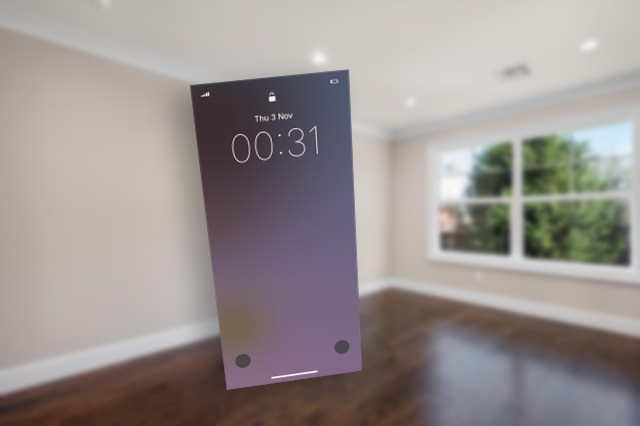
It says 0.31
